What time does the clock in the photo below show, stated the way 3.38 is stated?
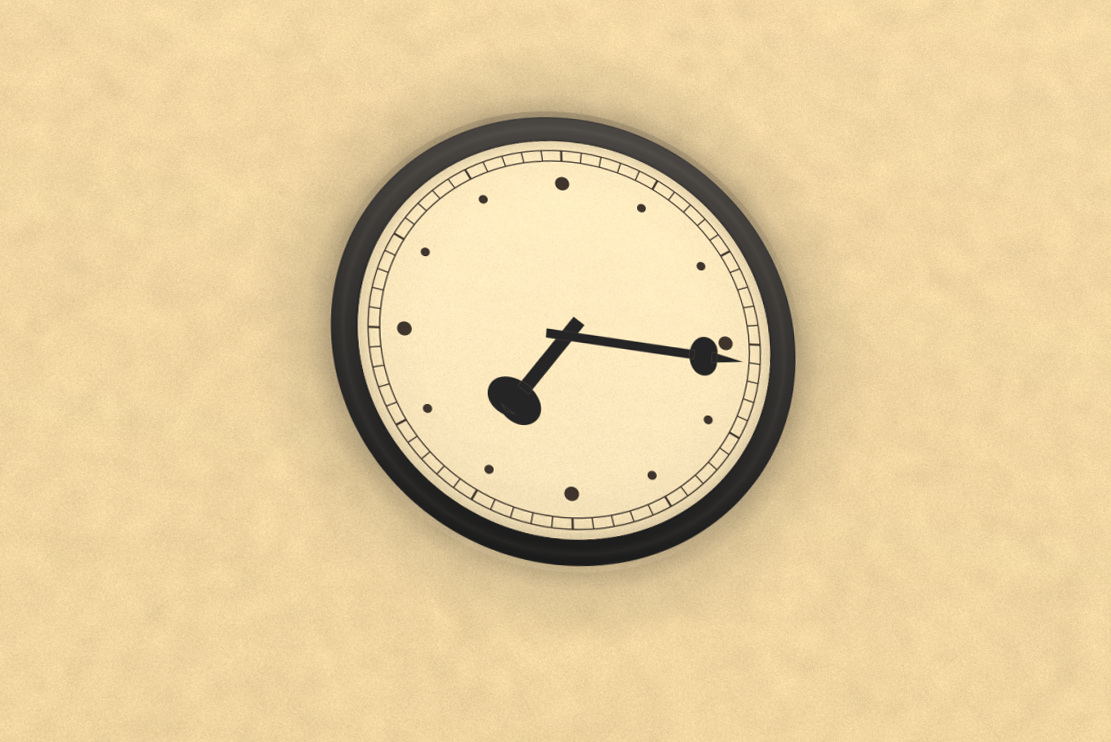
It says 7.16
